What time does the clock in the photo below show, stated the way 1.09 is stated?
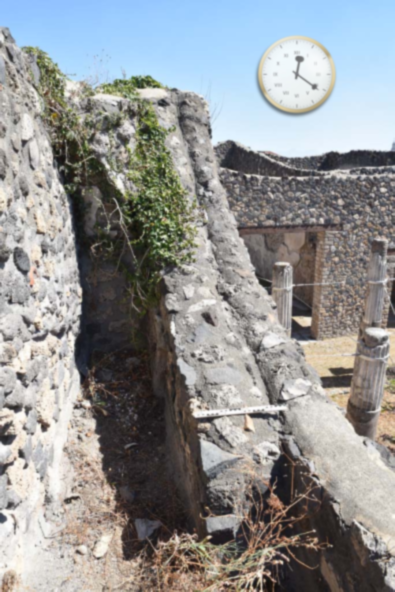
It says 12.21
